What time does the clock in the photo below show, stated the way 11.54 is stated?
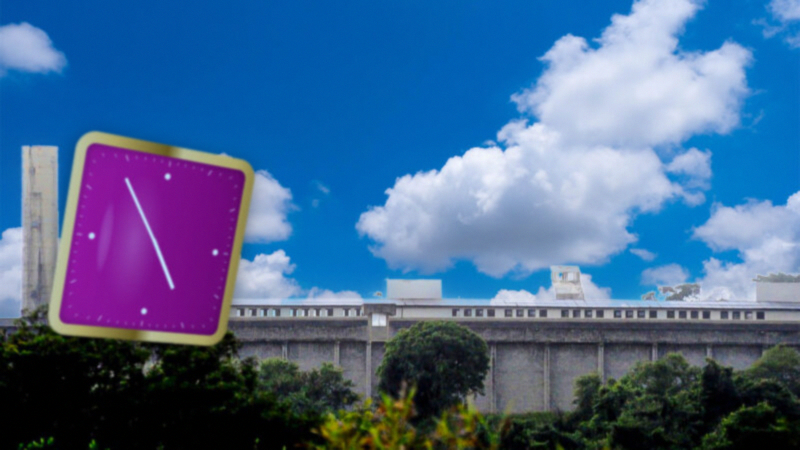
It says 4.54
